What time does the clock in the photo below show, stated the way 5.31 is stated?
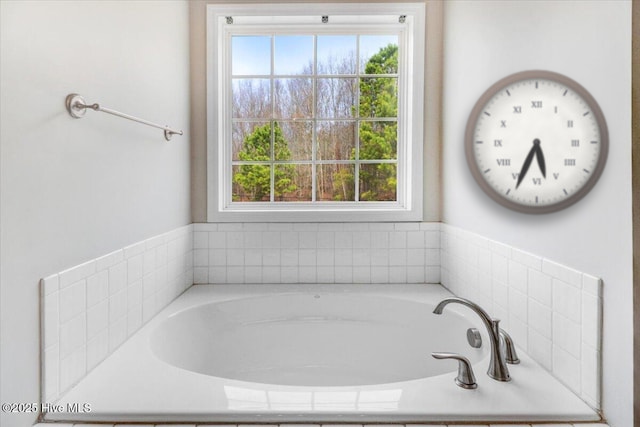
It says 5.34
